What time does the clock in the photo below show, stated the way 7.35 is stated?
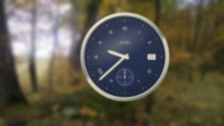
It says 9.38
